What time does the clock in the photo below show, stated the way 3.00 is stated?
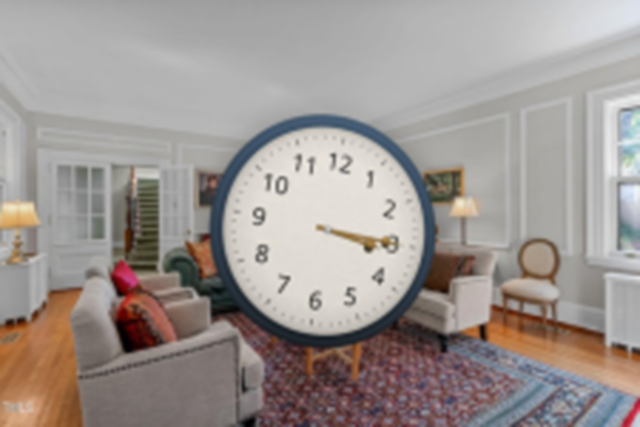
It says 3.15
